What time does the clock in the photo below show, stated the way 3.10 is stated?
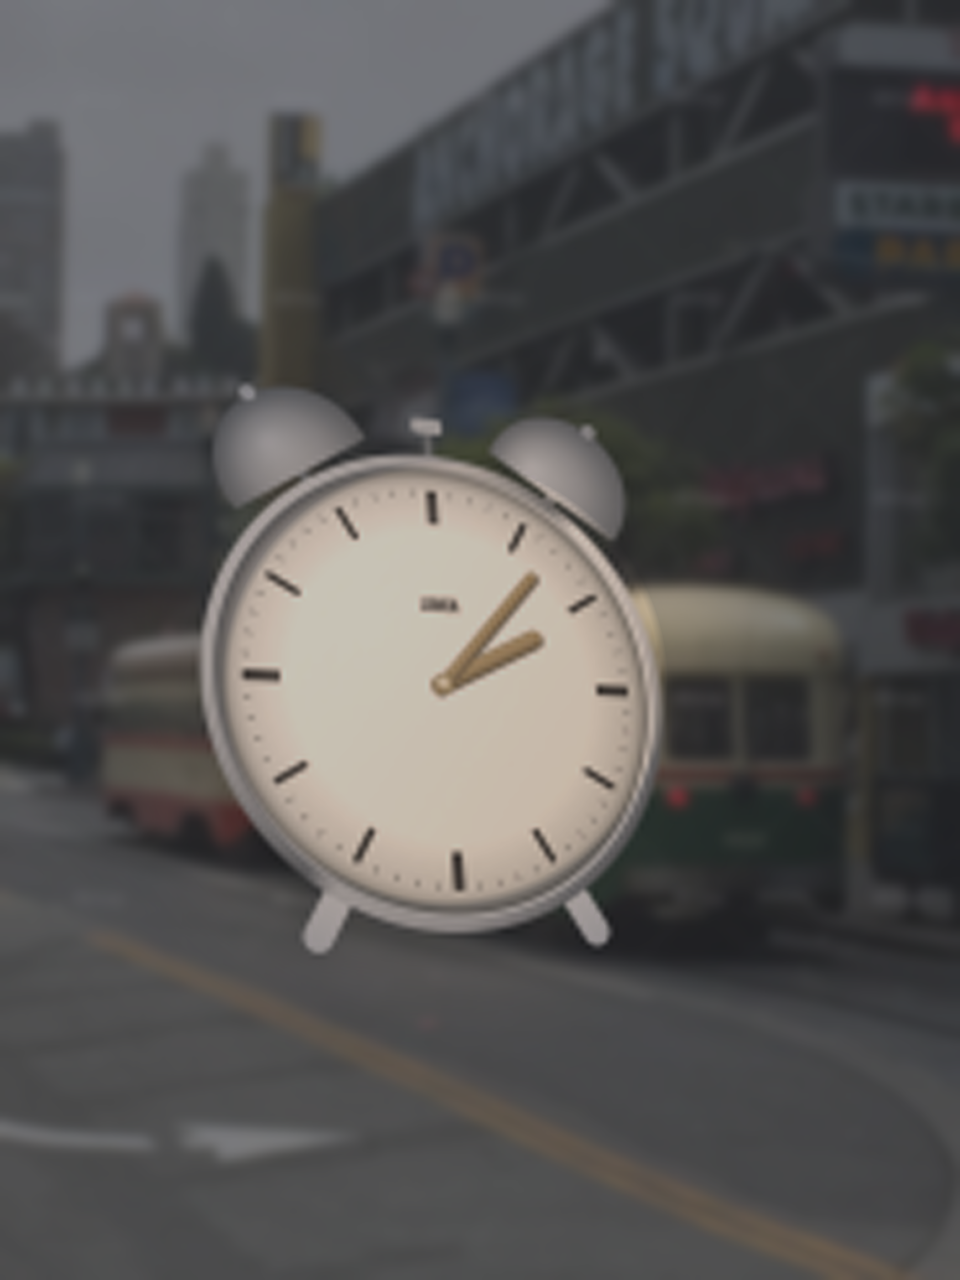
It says 2.07
